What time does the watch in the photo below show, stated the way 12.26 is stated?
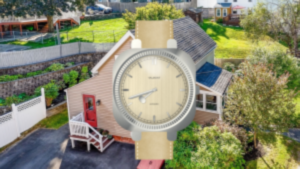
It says 7.42
